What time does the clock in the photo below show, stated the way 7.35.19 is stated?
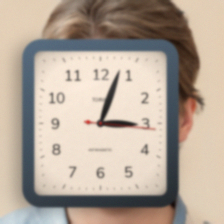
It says 3.03.16
